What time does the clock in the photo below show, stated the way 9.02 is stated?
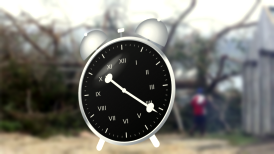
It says 10.21
